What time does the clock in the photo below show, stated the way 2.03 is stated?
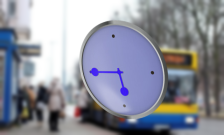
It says 5.45
